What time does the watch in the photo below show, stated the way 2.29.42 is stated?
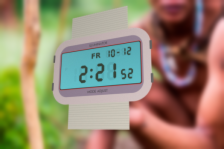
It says 2.21.52
